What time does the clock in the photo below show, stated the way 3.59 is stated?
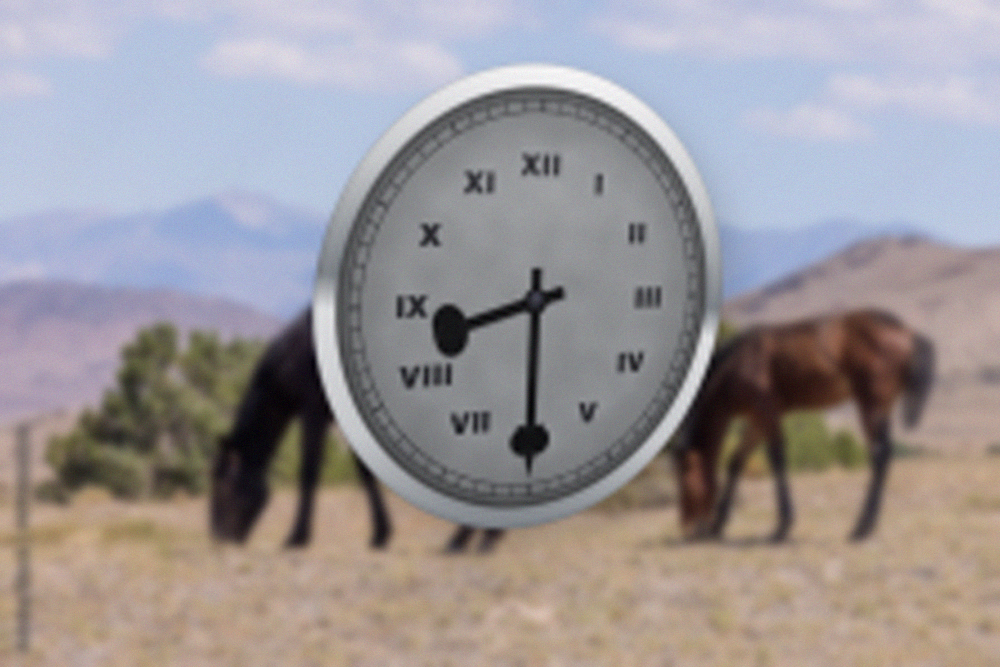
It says 8.30
